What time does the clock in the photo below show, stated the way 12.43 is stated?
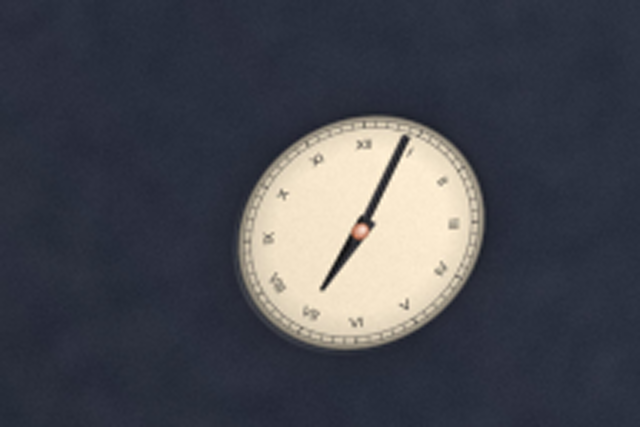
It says 7.04
